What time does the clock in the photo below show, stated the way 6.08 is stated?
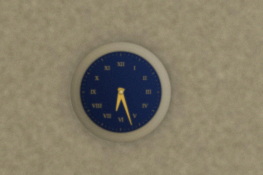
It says 6.27
